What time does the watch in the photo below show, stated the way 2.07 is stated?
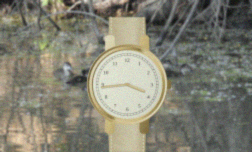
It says 3.44
